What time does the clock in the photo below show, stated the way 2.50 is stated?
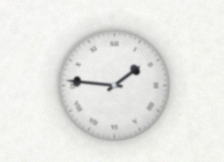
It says 1.46
